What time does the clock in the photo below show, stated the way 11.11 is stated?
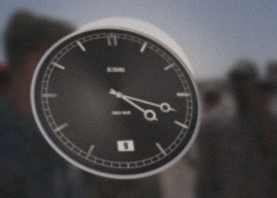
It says 4.18
